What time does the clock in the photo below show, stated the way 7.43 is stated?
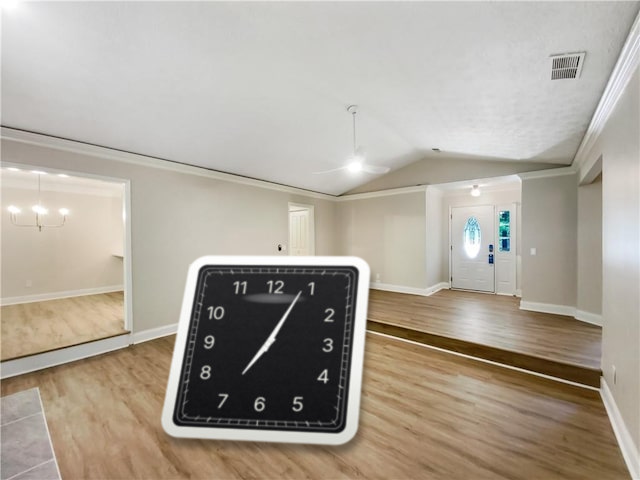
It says 7.04
